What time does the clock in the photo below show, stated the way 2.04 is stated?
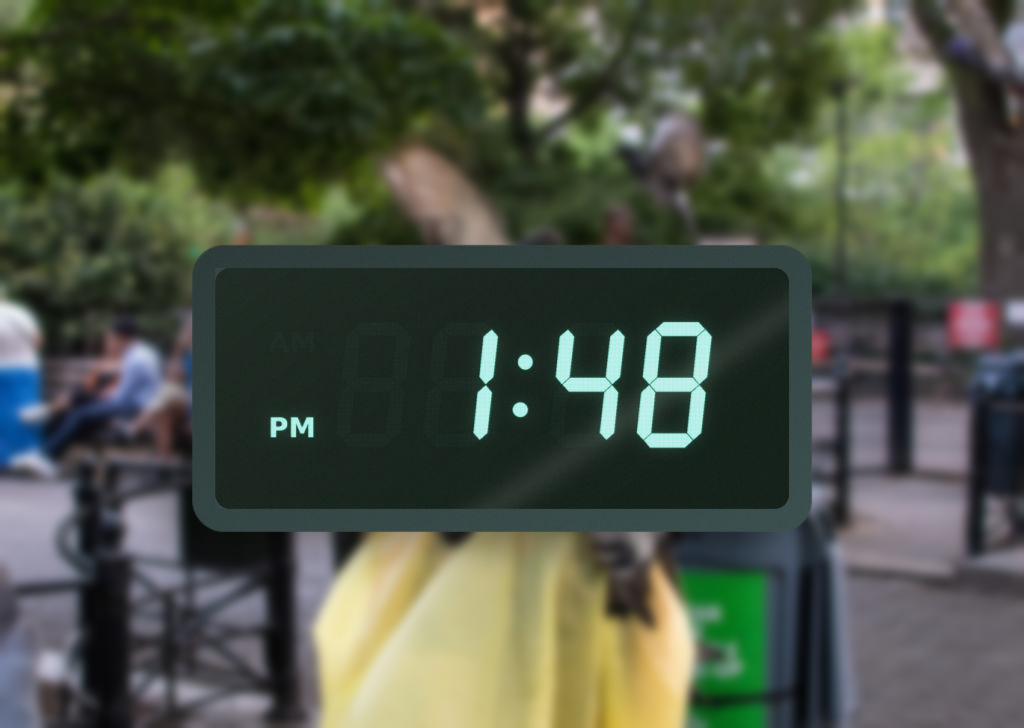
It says 1.48
